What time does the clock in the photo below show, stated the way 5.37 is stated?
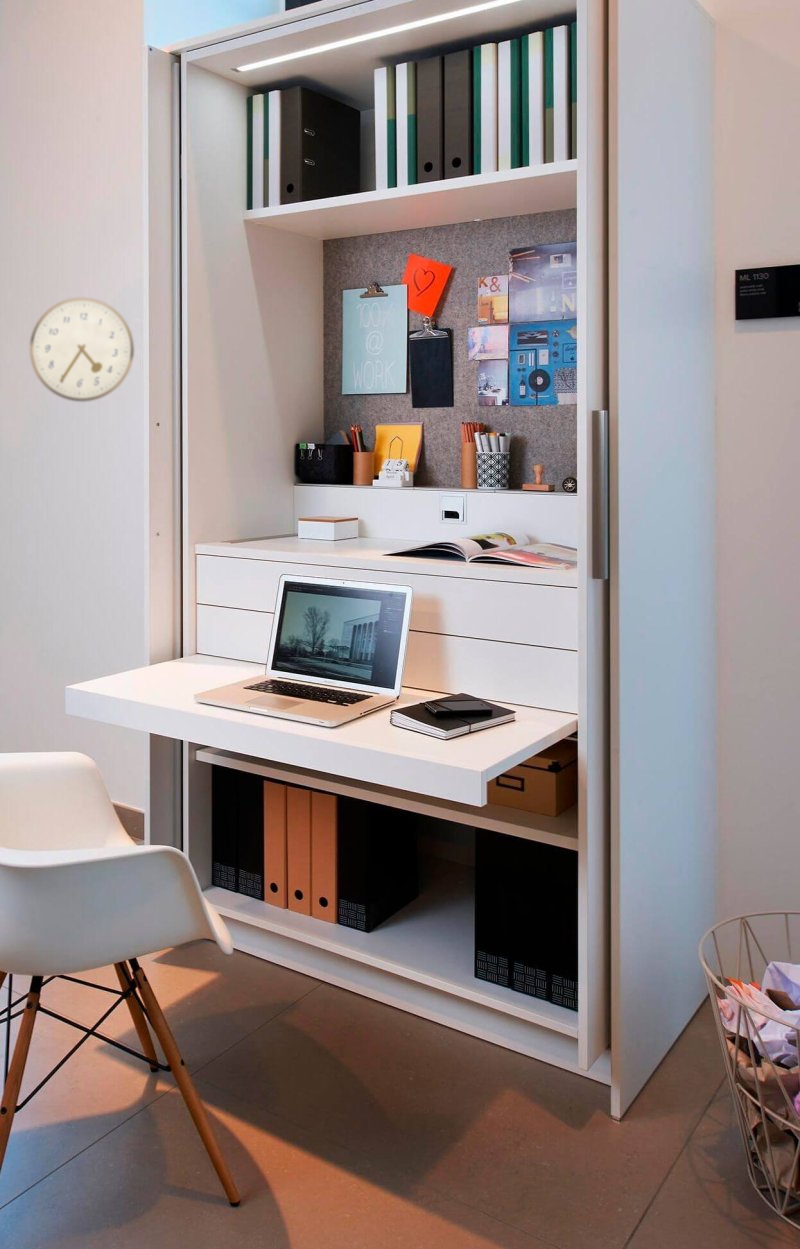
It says 4.35
